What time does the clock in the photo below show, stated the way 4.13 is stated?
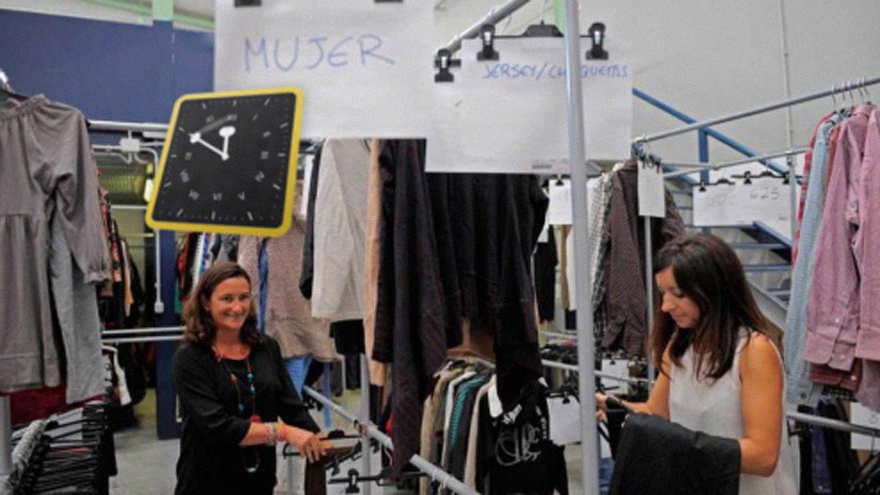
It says 11.50
